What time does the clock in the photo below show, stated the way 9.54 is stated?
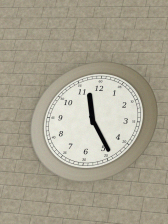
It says 11.24
